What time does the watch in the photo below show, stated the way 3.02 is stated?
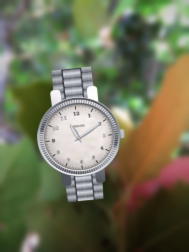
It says 11.10
